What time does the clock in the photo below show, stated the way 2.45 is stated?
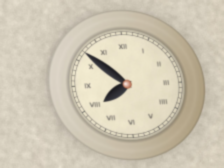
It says 7.52
